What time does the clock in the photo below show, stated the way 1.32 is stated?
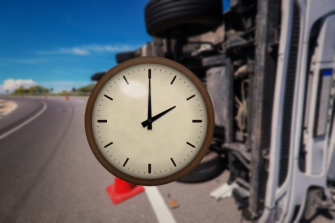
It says 2.00
